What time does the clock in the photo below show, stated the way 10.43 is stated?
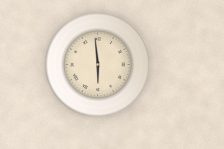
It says 5.59
